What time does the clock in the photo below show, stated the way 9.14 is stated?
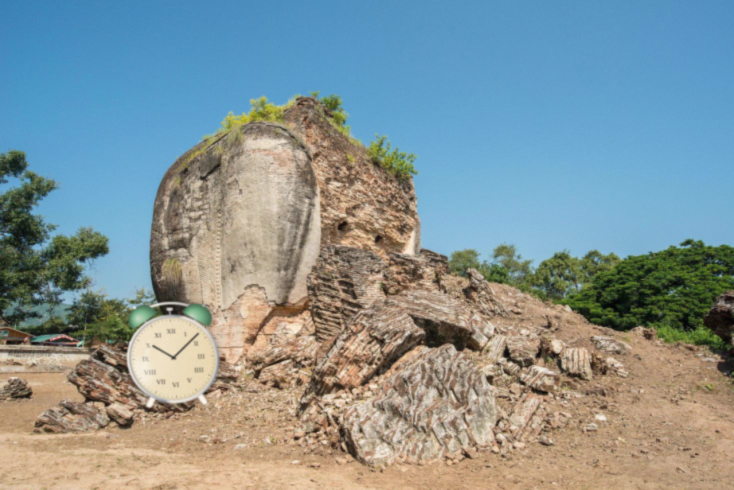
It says 10.08
